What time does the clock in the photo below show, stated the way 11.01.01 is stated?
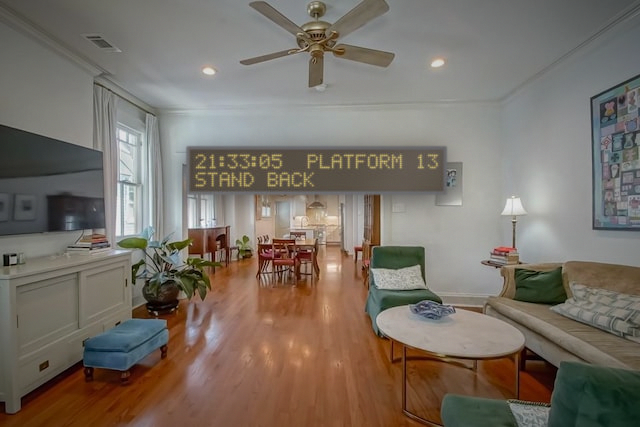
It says 21.33.05
